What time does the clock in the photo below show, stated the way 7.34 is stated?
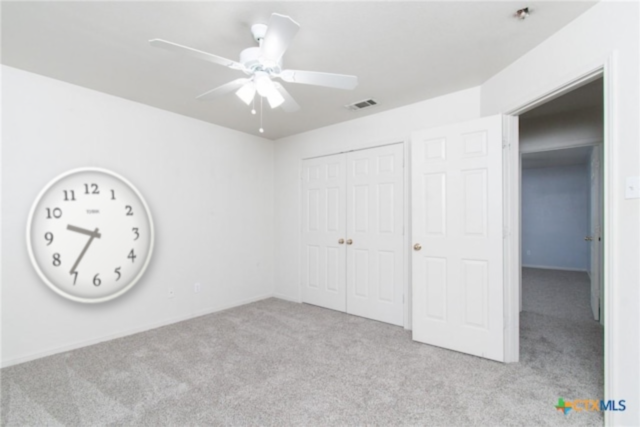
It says 9.36
